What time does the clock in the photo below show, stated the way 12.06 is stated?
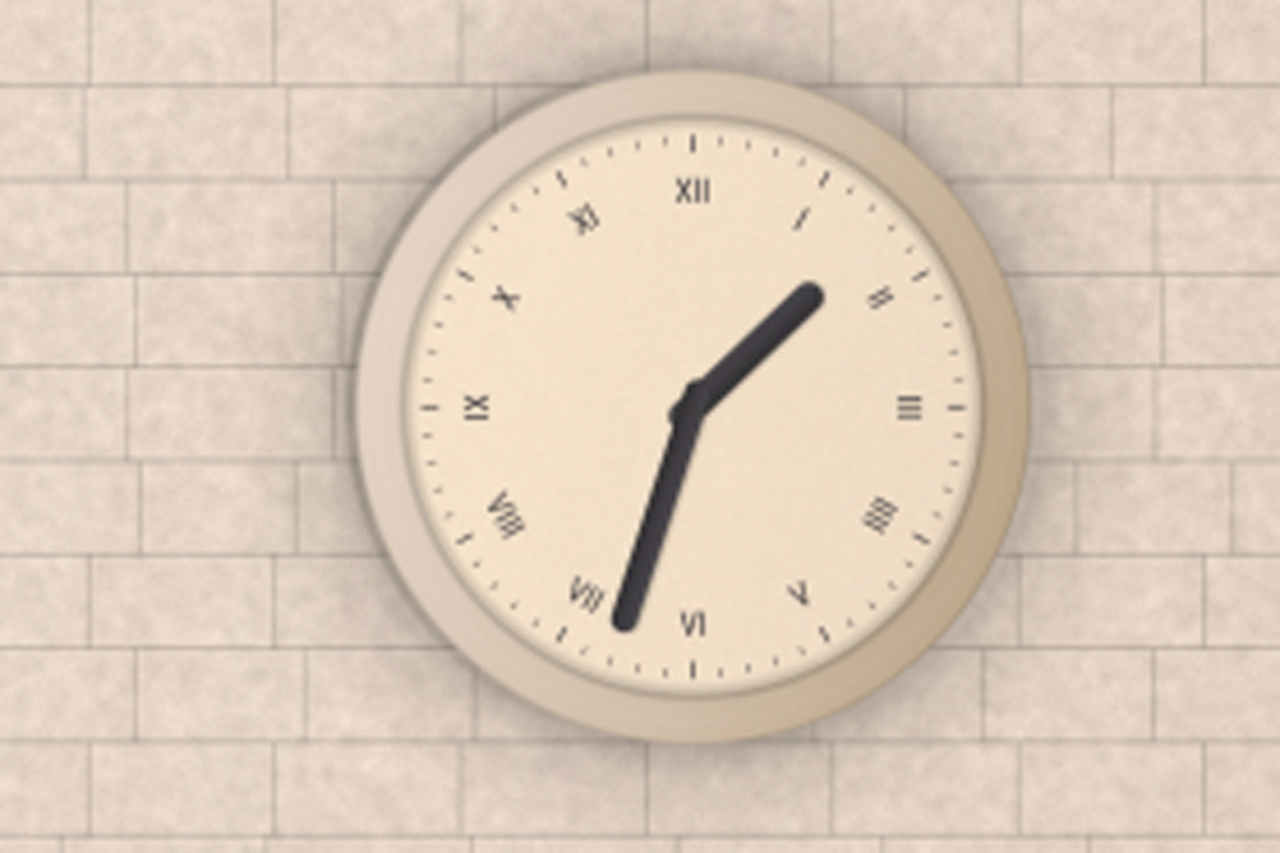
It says 1.33
